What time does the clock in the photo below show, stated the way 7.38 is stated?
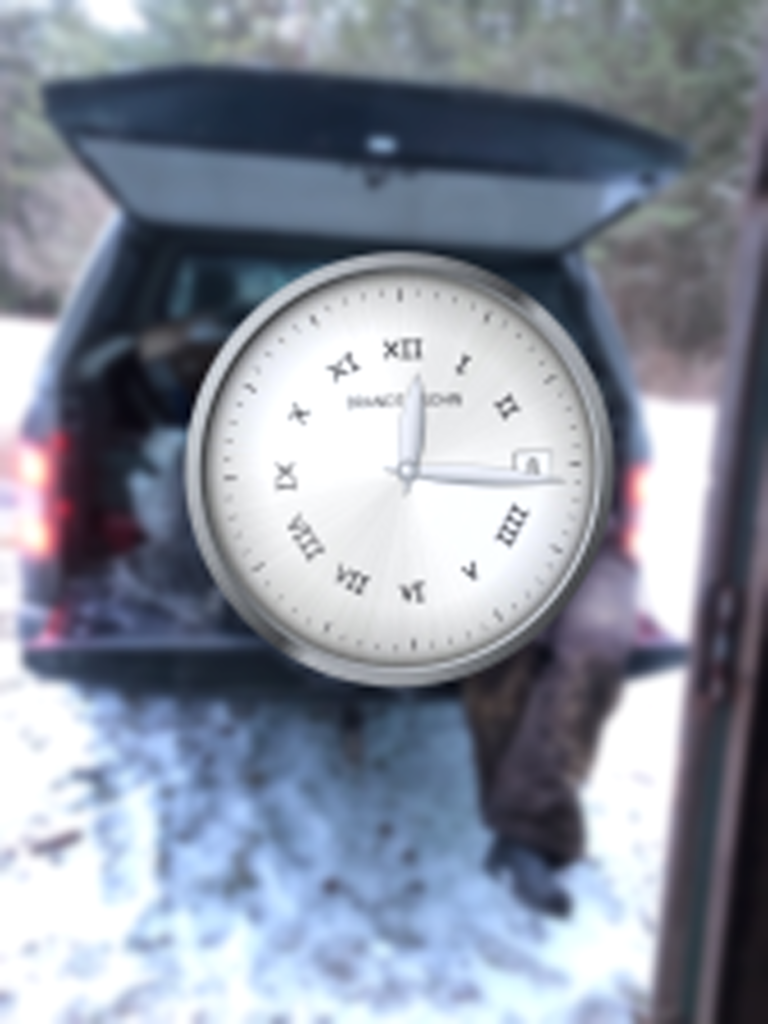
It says 12.16
